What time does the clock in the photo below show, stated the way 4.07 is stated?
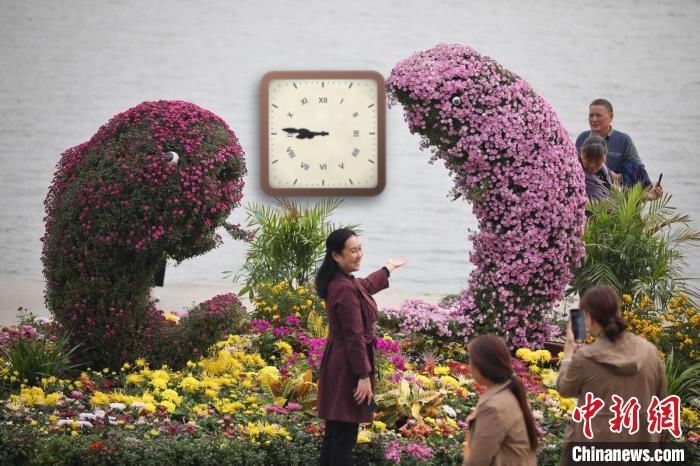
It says 8.46
